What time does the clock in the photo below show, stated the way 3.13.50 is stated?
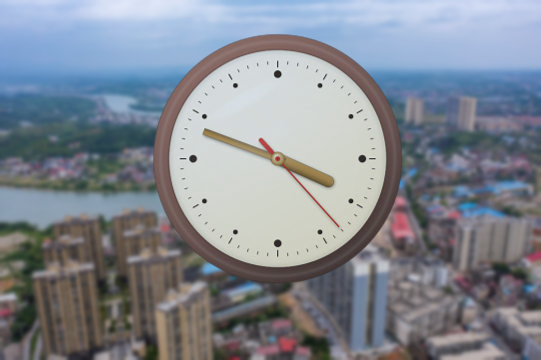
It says 3.48.23
